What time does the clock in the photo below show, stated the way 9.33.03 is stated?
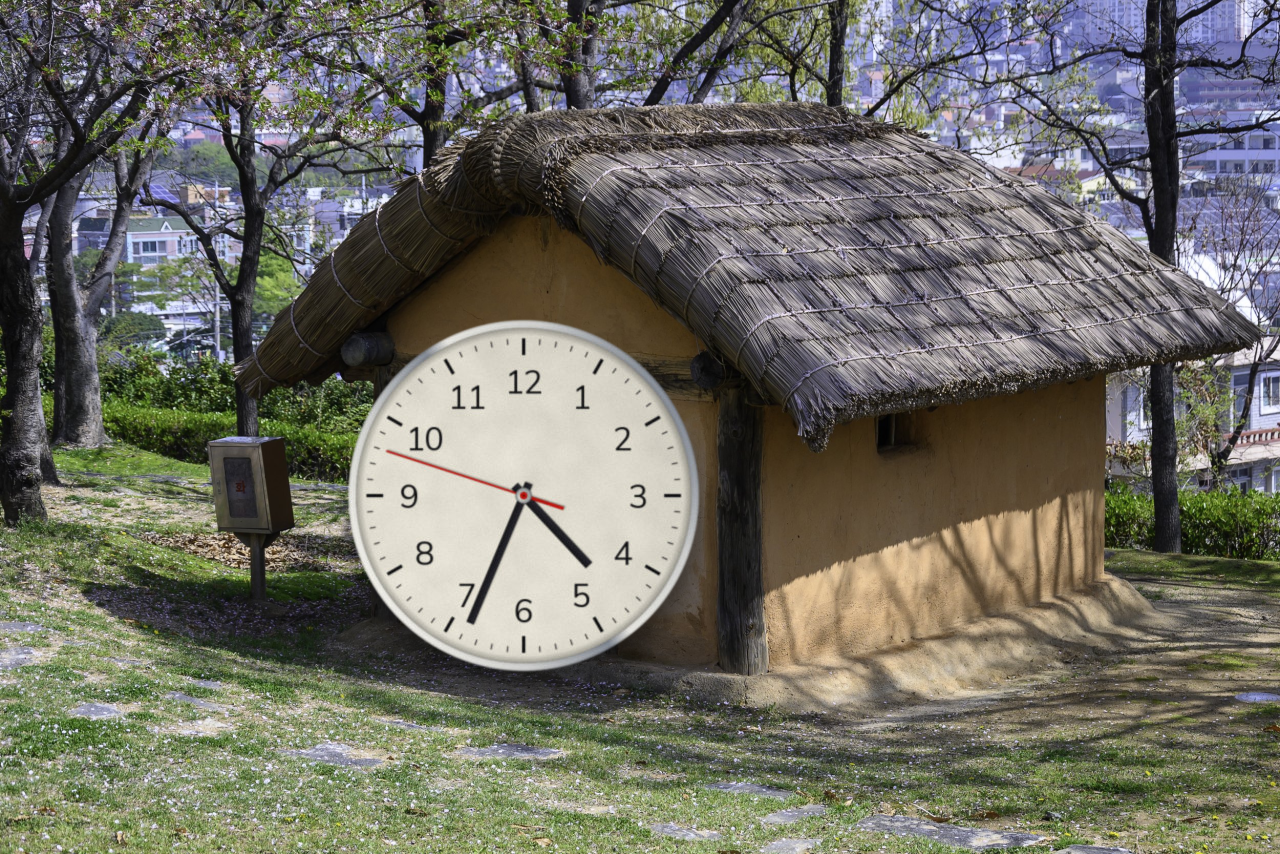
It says 4.33.48
